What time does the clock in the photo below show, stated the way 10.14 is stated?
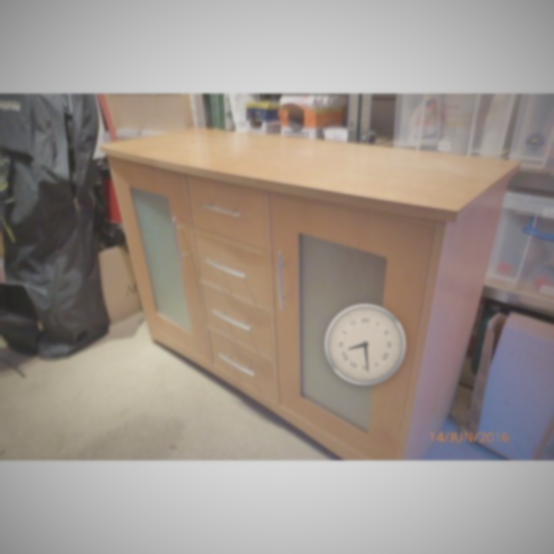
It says 8.29
